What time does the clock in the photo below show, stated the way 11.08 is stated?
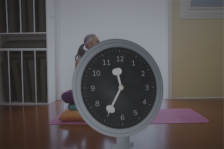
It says 11.35
